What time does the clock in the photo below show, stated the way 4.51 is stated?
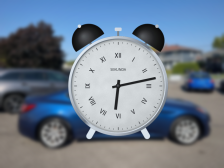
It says 6.13
